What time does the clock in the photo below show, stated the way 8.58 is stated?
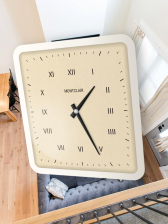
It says 1.26
